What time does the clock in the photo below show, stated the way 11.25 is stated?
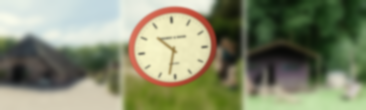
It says 10.32
